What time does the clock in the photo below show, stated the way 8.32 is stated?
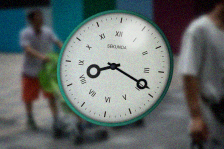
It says 8.19
